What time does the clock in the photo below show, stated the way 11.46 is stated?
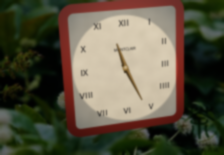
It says 11.26
